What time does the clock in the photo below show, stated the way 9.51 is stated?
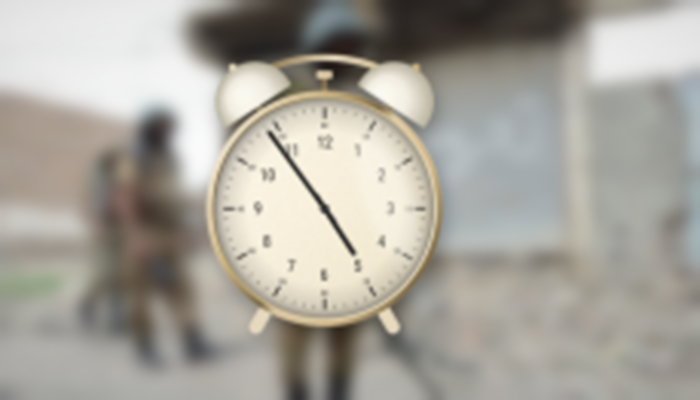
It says 4.54
